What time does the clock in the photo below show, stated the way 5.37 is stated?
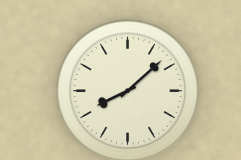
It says 8.08
